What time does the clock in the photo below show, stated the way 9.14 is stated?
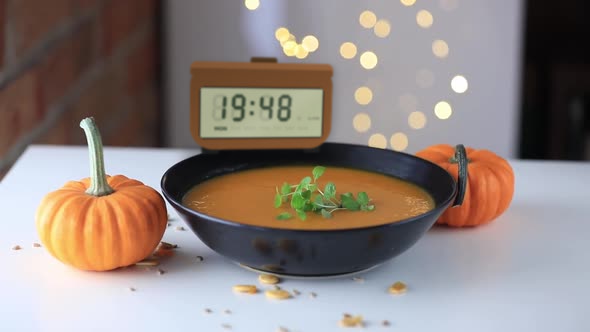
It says 19.48
